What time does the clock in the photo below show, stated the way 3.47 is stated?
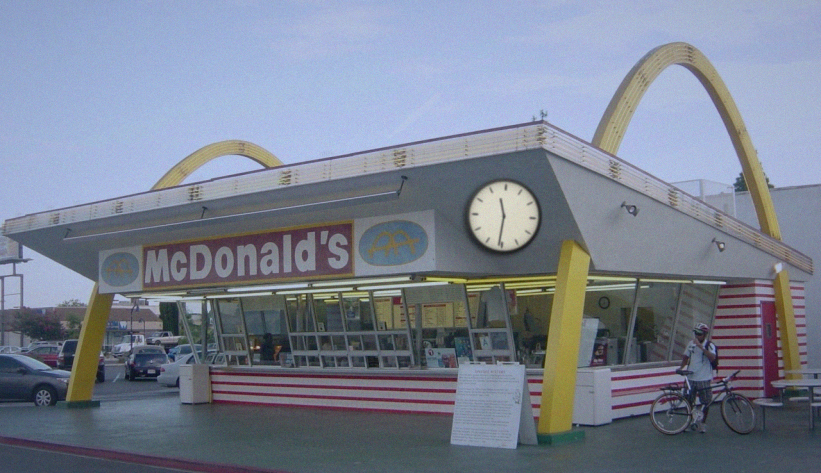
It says 11.31
